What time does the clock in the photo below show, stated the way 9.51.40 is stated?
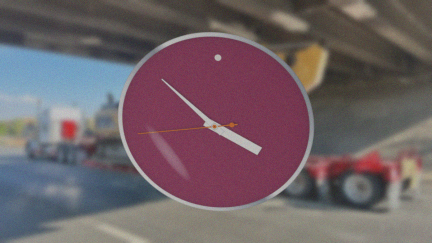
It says 3.51.43
